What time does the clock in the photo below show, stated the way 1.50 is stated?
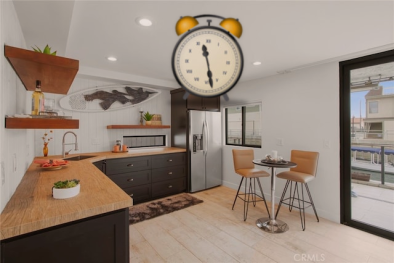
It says 11.28
